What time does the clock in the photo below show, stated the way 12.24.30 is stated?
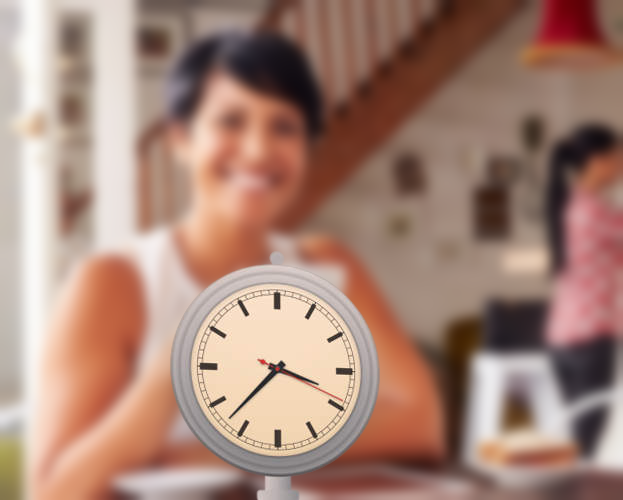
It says 3.37.19
